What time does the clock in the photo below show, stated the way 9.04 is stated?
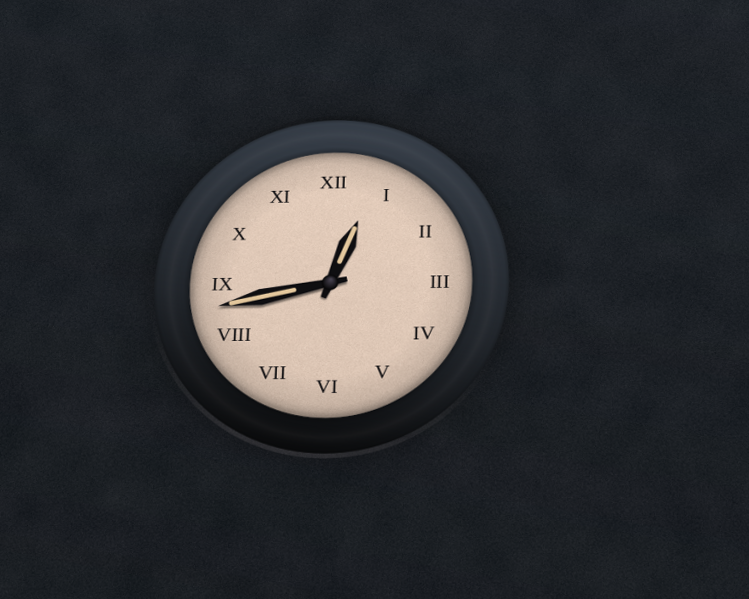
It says 12.43
